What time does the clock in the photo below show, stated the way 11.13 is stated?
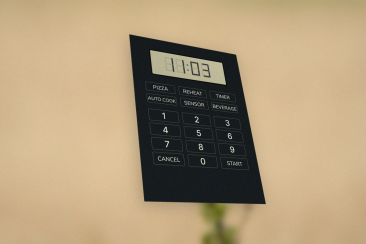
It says 11.03
